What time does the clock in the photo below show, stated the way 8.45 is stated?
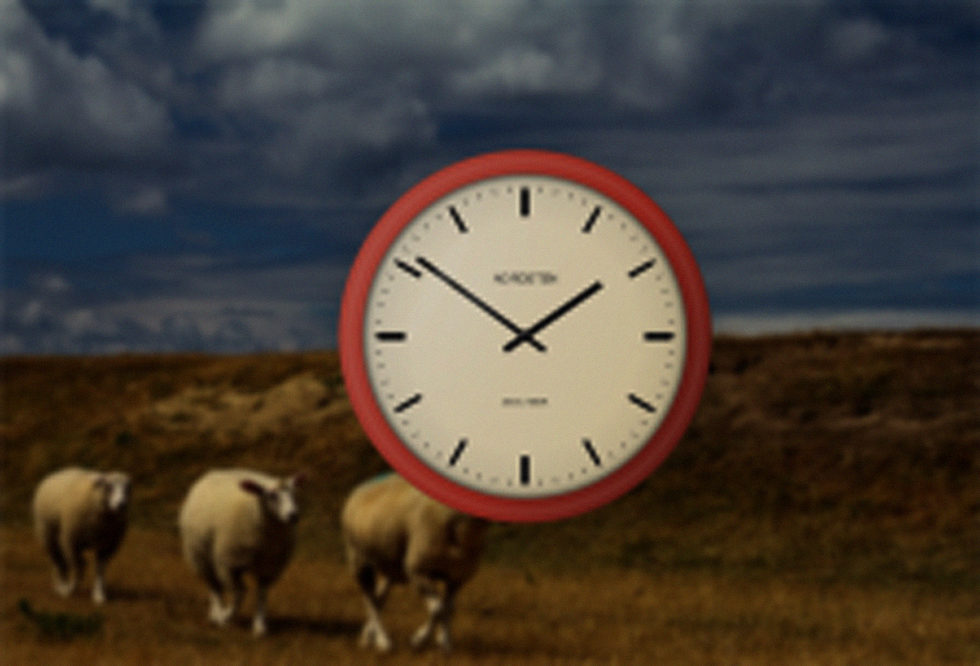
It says 1.51
